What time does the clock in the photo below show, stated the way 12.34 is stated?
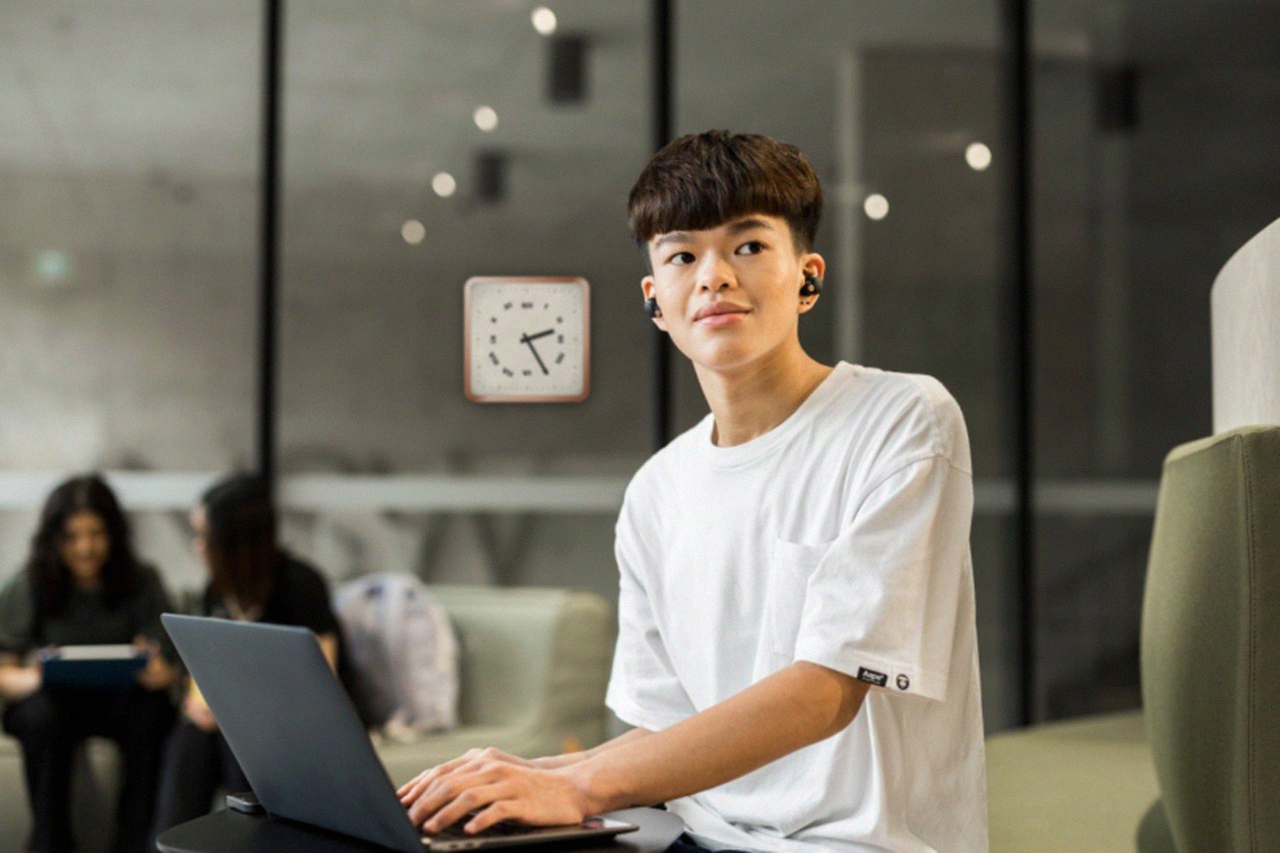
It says 2.25
